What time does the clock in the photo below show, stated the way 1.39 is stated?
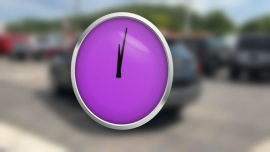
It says 12.02
